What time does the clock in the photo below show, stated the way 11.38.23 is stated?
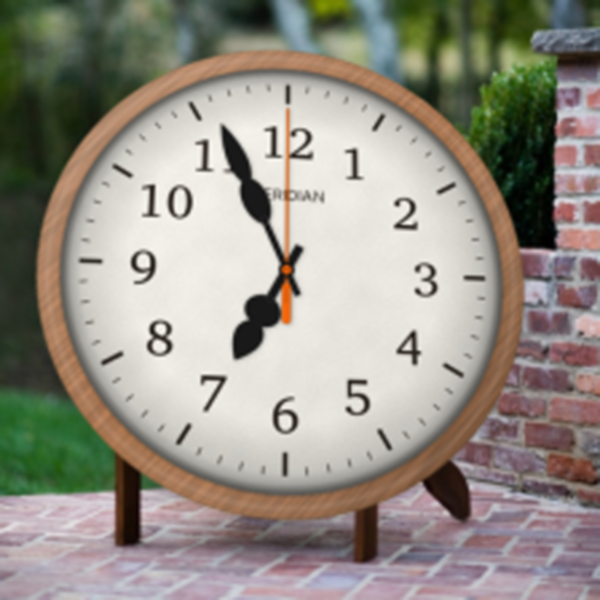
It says 6.56.00
